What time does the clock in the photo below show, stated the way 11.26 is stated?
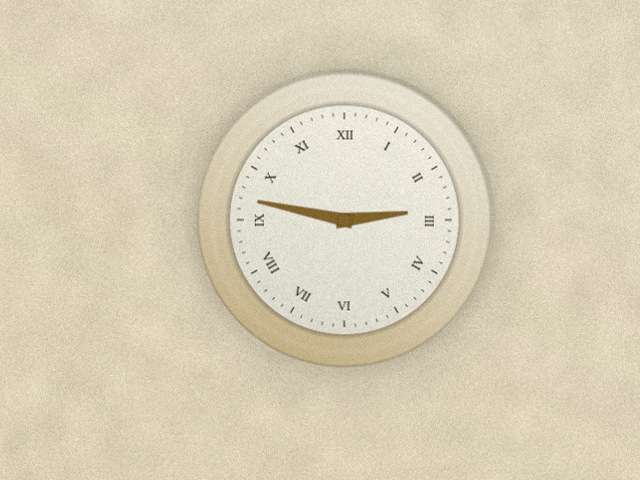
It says 2.47
